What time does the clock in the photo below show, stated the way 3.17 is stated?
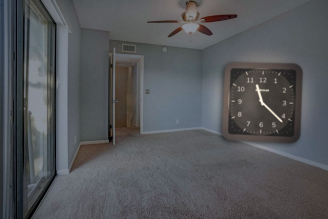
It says 11.22
